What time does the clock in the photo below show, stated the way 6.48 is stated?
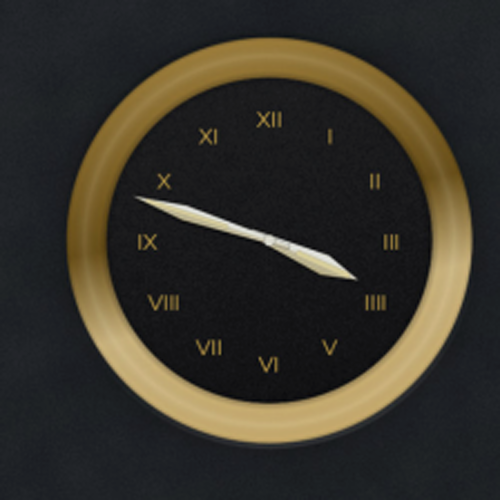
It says 3.48
